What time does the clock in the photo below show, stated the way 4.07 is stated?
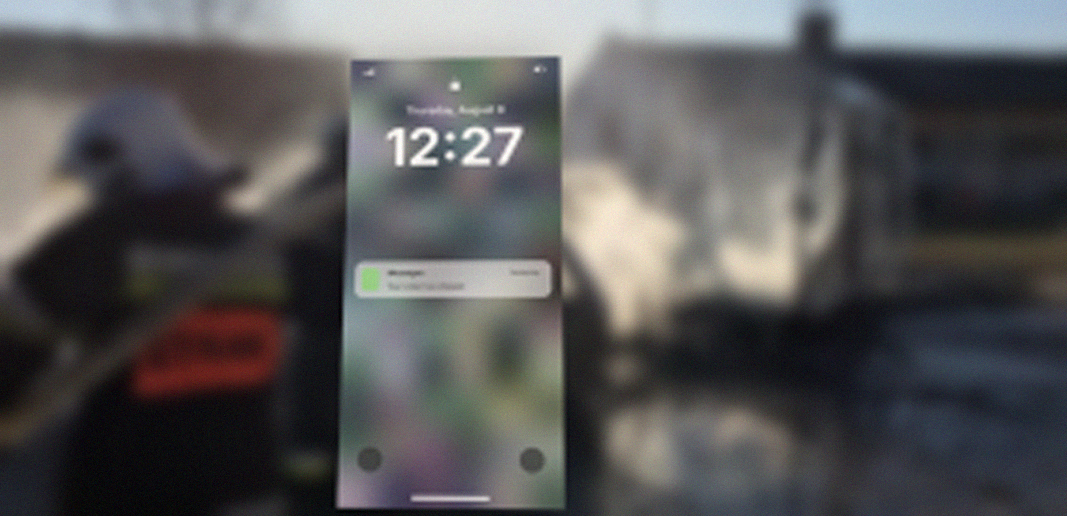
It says 12.27
